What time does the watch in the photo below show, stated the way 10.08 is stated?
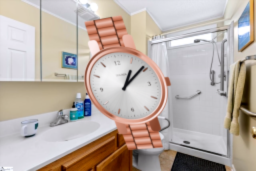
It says 1.09
